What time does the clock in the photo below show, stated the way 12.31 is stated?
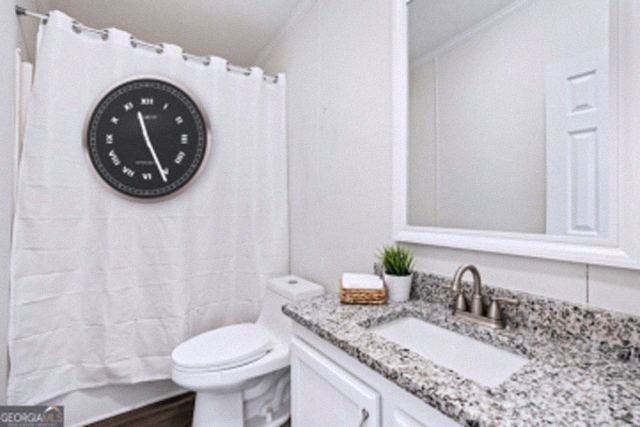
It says 11.26
